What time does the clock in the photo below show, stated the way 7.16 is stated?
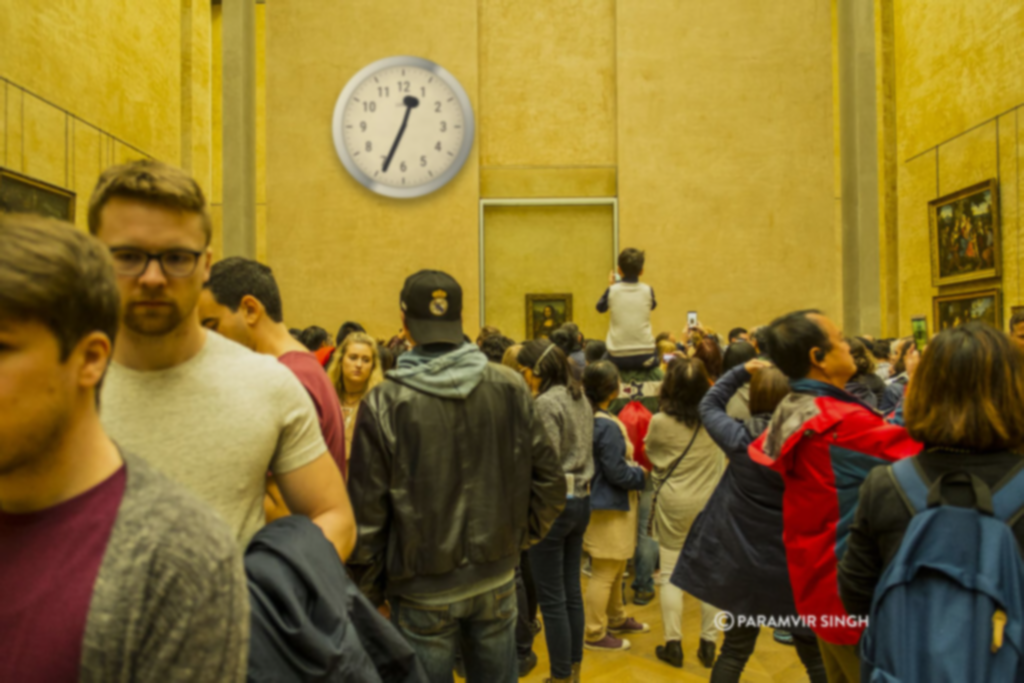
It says 12.34
